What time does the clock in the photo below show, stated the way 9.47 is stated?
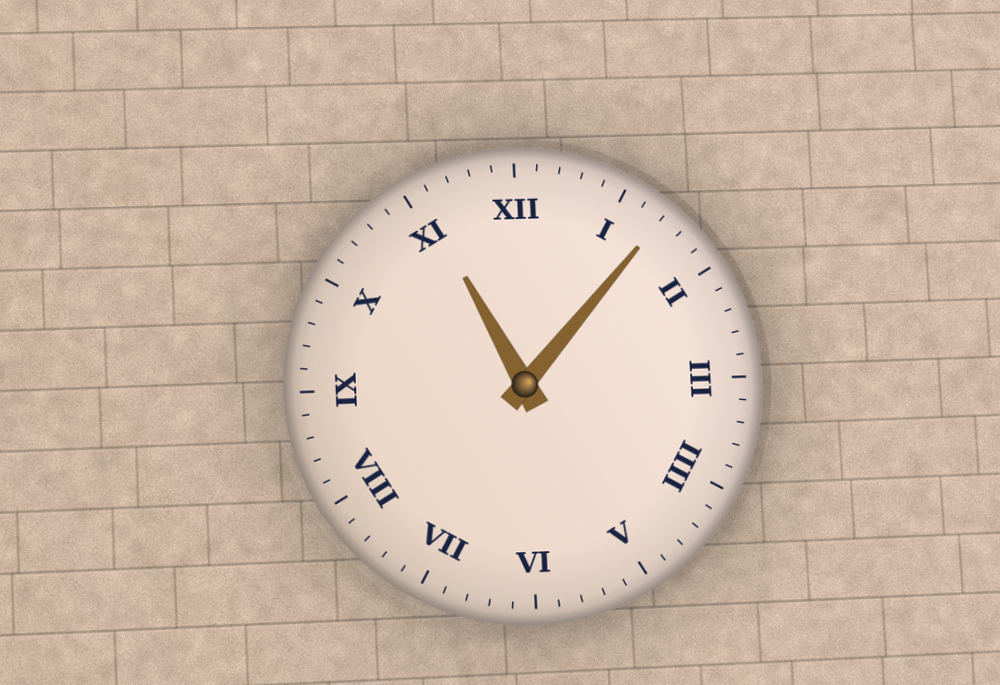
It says 11.07
